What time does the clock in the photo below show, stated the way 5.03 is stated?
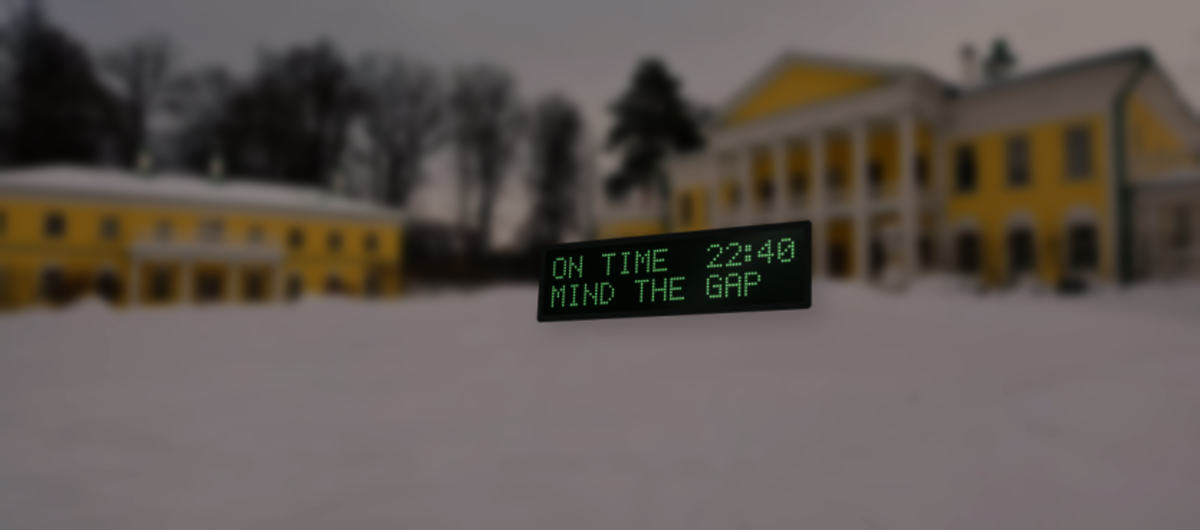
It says 22.40
